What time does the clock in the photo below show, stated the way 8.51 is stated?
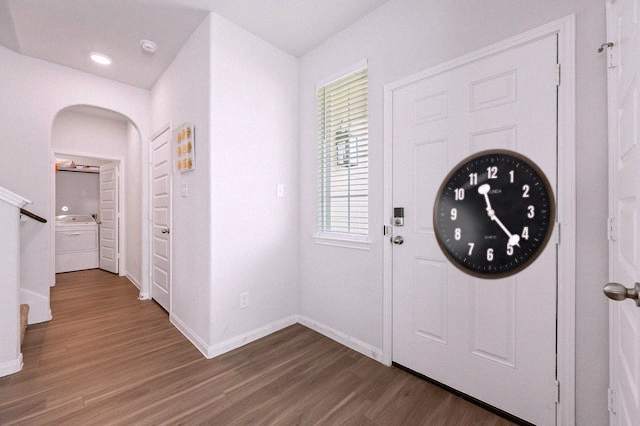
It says 11.23
